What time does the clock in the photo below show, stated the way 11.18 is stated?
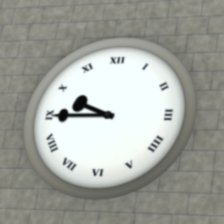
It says 9.45
